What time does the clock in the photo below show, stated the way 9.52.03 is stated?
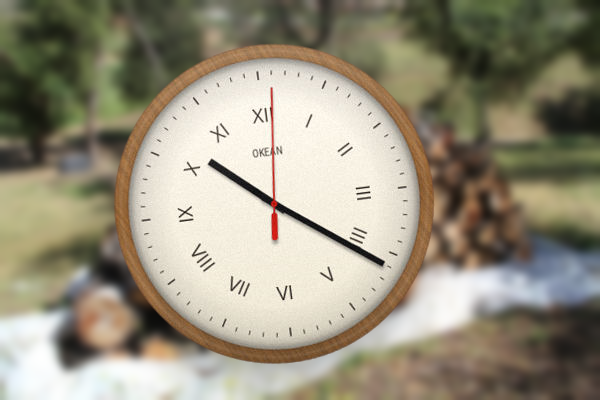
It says 10.21.01
